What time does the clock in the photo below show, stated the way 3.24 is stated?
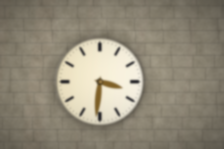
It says 3.31
